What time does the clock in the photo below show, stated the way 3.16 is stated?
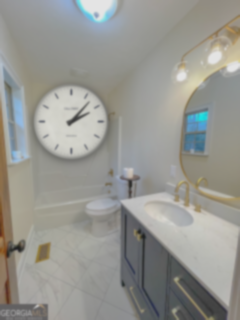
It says 2.07
